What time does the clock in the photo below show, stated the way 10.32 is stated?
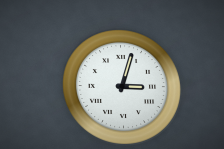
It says 3.03
